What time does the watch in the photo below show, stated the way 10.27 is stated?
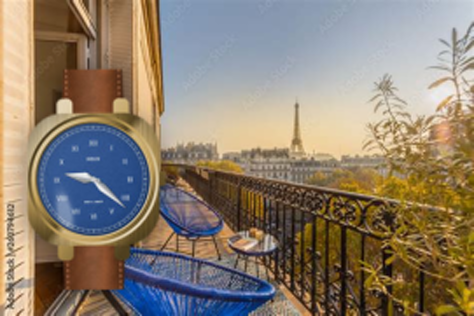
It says 9.22
